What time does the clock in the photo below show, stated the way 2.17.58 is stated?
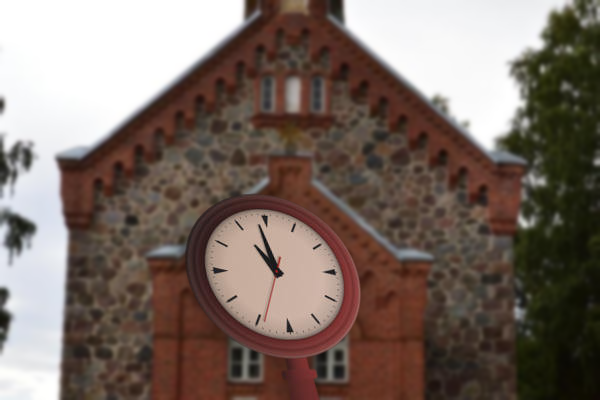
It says 10.58.34
